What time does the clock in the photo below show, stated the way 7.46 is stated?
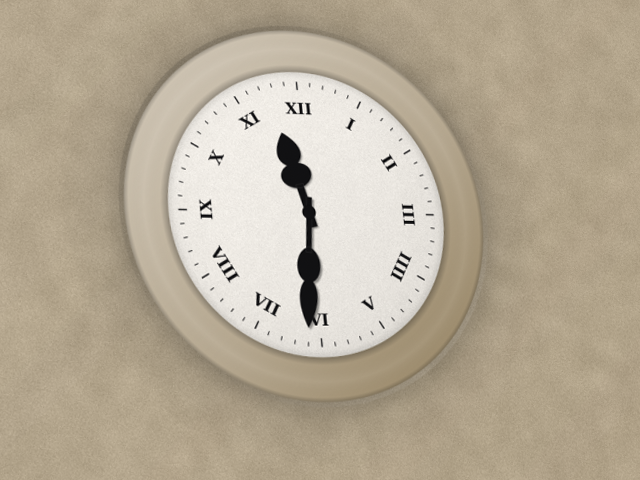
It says 11.31
